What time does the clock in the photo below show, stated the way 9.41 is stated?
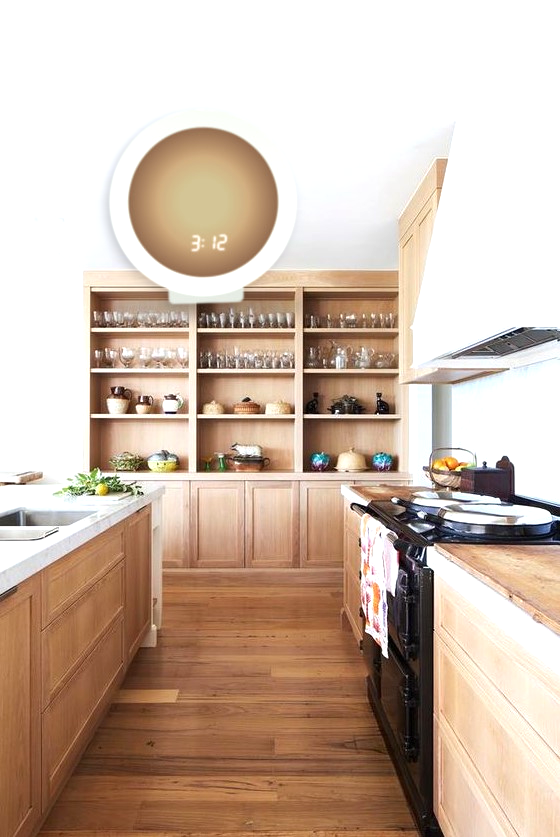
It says 3.12
